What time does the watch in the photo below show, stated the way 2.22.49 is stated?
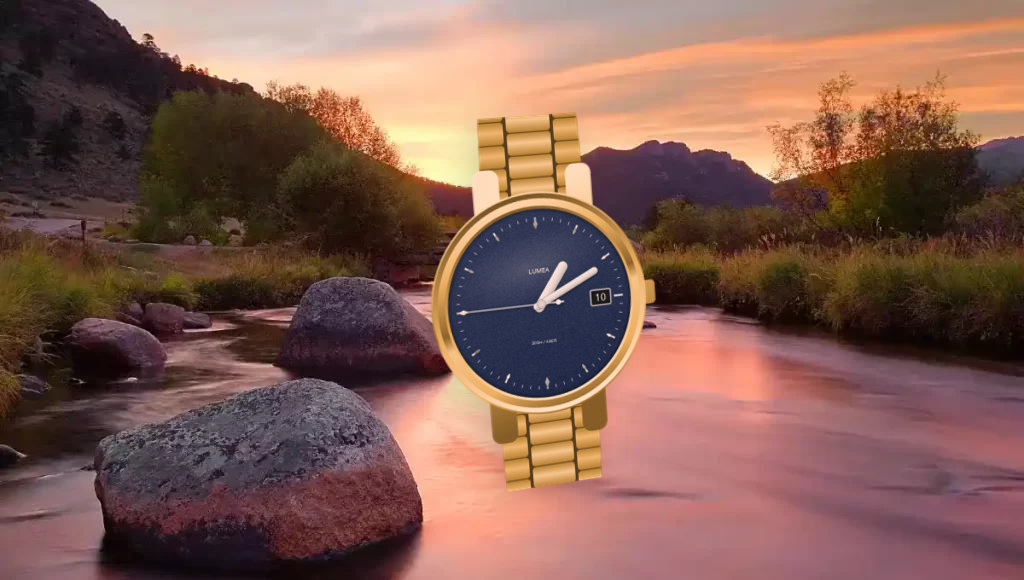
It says 1.10.45
